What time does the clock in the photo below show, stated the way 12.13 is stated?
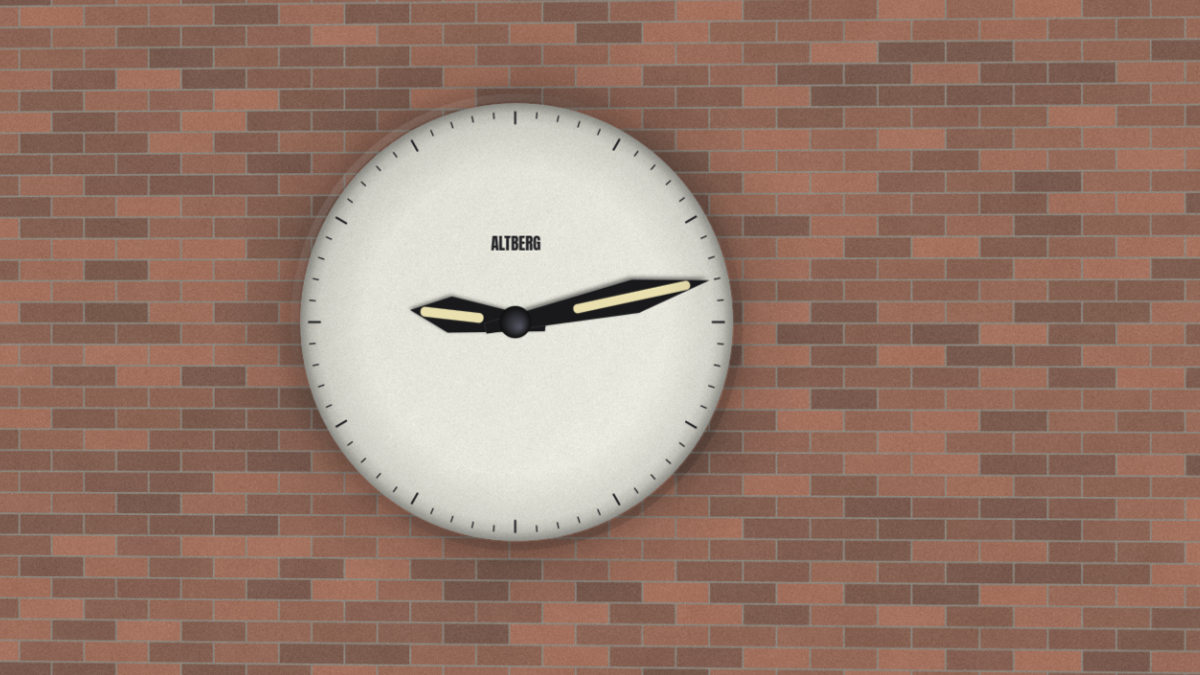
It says 9.13
